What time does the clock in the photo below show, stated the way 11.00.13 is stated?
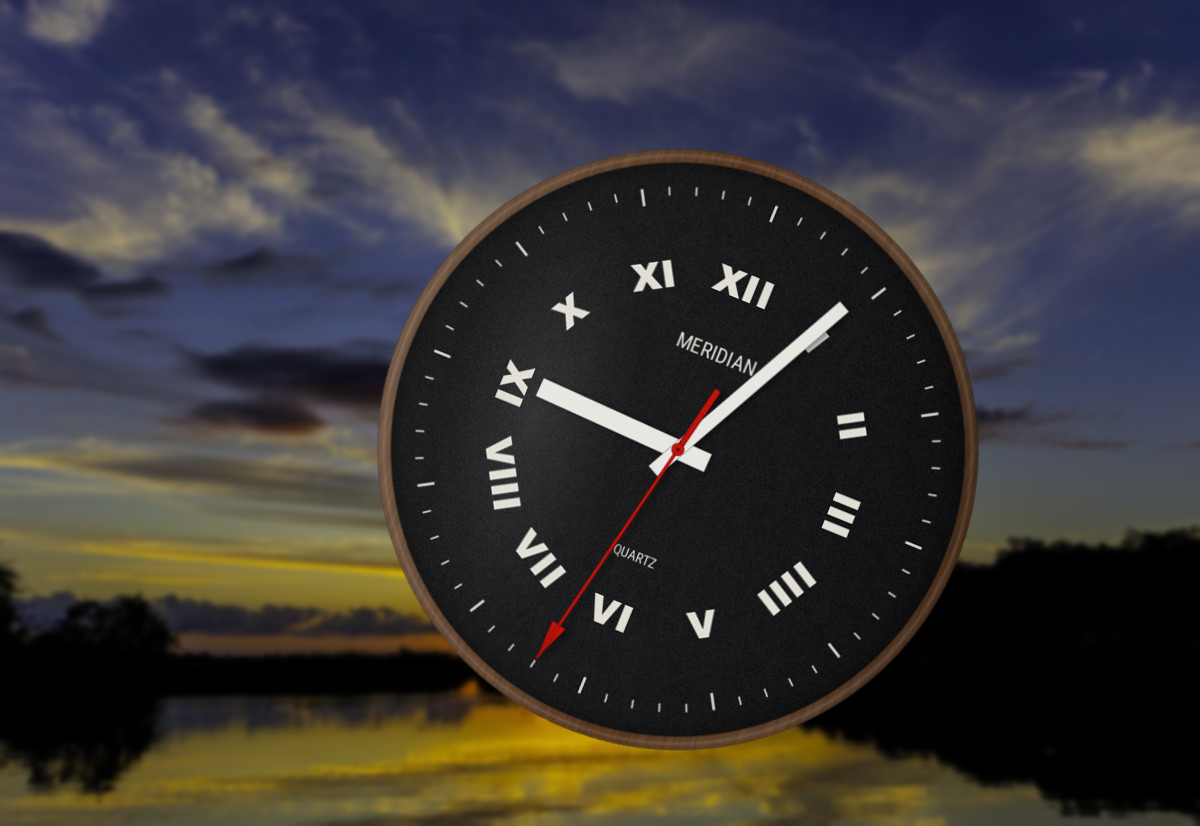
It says 9.04.32
